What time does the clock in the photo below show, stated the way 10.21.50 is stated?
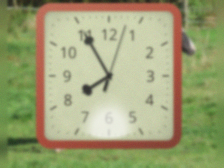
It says 7.55.03
